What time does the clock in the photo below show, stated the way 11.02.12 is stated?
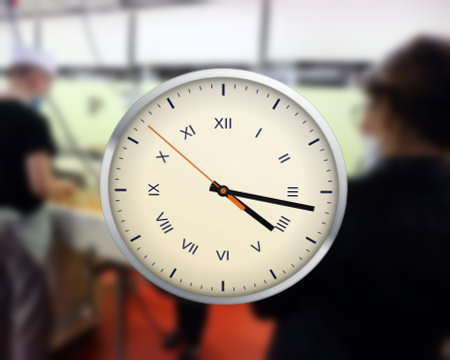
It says 4.16.52
